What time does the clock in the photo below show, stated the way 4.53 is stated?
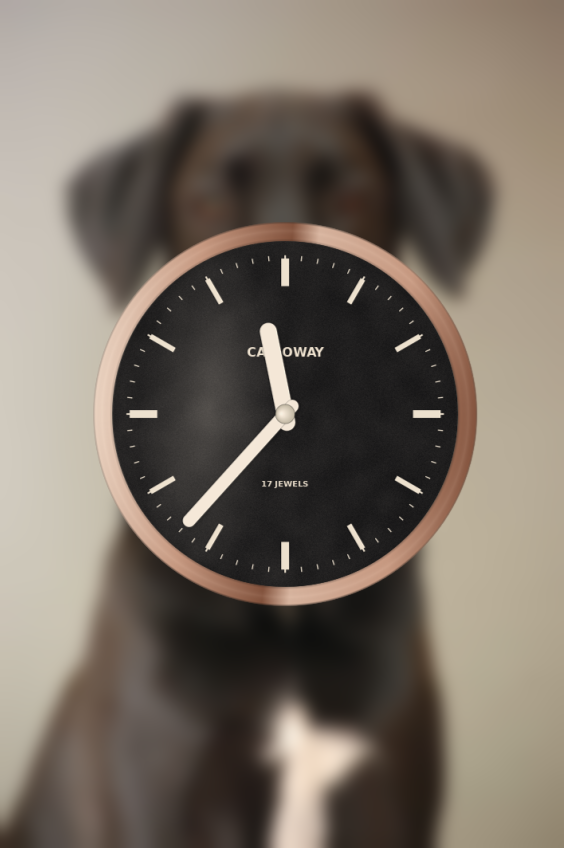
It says 11.37
